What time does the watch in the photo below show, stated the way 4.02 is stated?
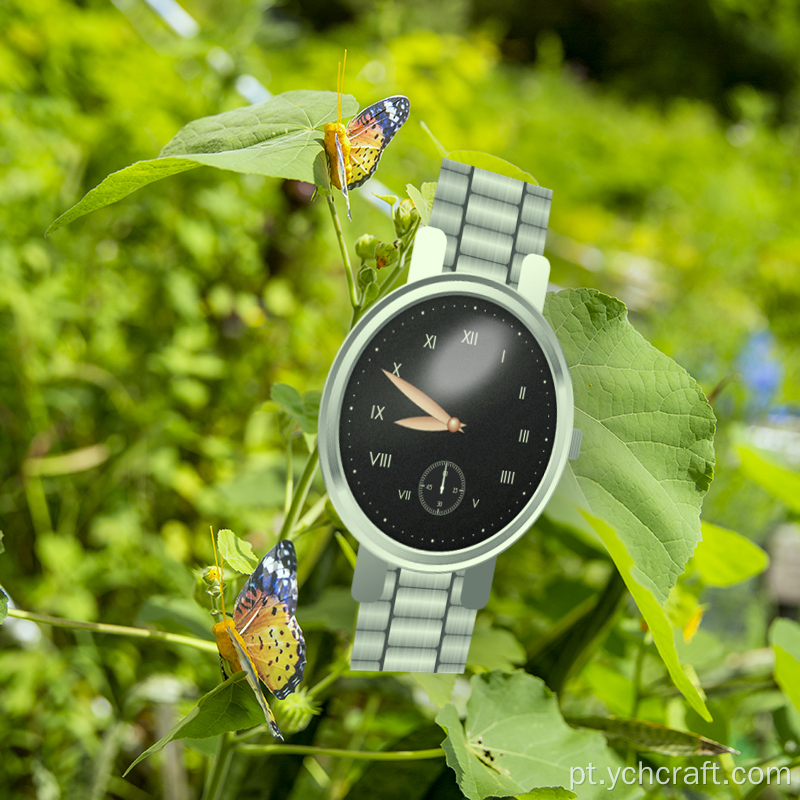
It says 8.49
